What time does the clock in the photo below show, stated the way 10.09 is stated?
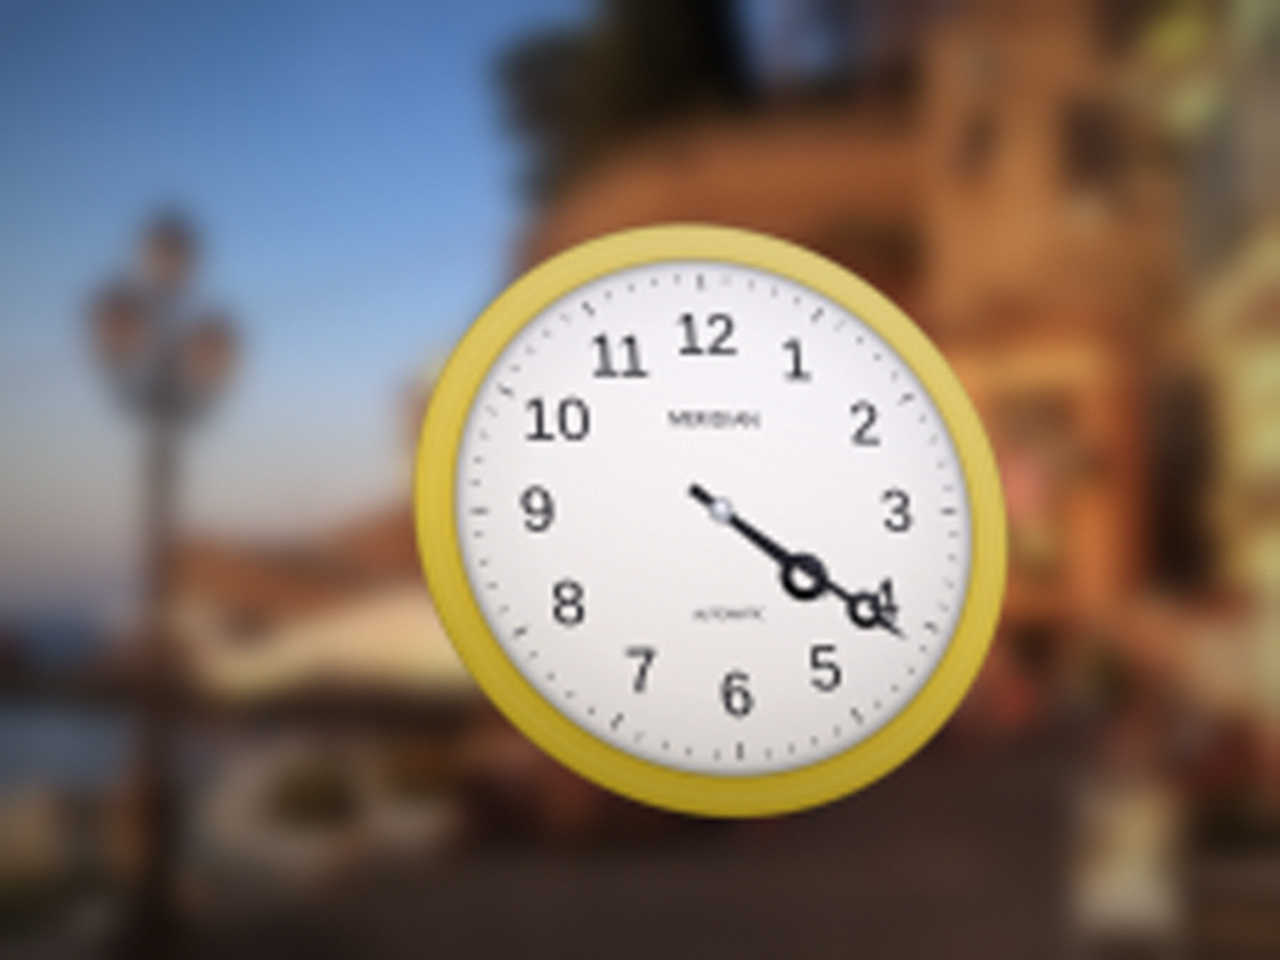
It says 4.21
